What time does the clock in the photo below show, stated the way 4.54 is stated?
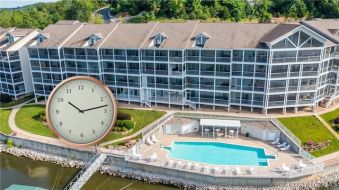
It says 10.13
